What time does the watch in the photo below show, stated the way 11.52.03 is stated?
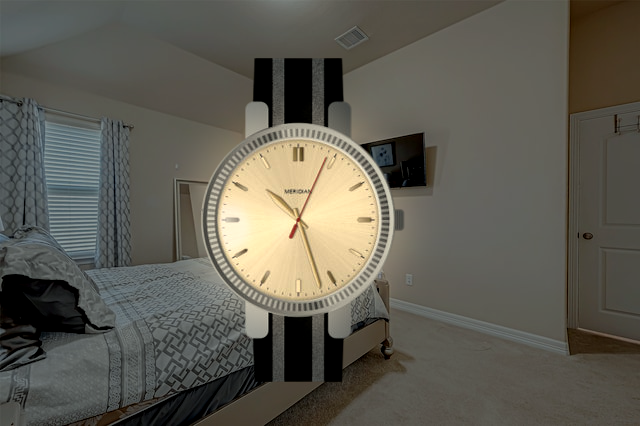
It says 10.27.04
